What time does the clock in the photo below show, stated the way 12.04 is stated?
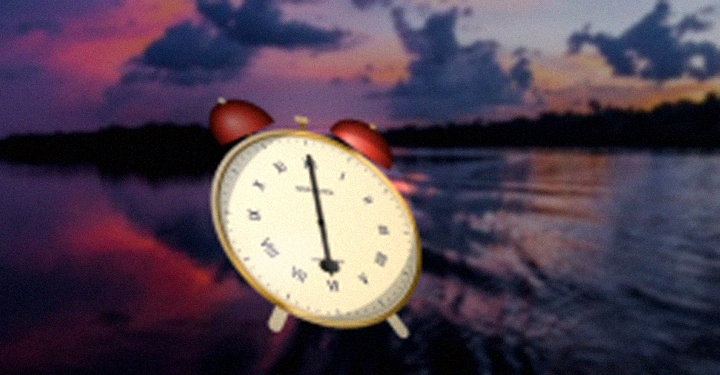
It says 6.00
